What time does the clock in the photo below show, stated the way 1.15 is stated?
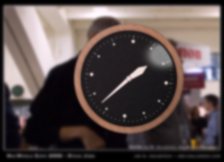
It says 1.37
